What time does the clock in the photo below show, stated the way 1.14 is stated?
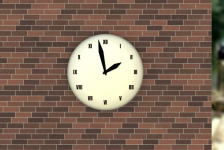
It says 1.58
